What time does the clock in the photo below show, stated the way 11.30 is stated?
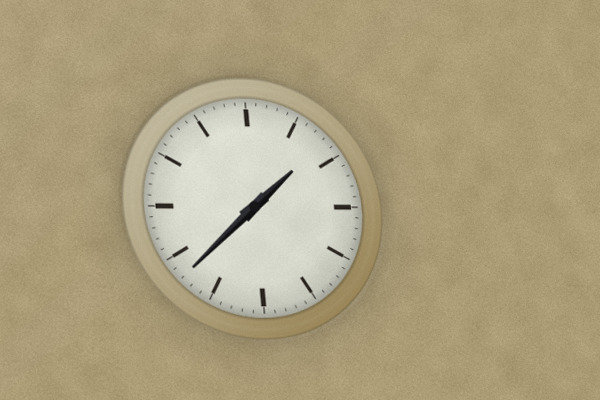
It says 1.38
